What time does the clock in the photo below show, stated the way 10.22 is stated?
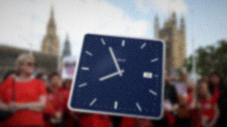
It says 7.56
